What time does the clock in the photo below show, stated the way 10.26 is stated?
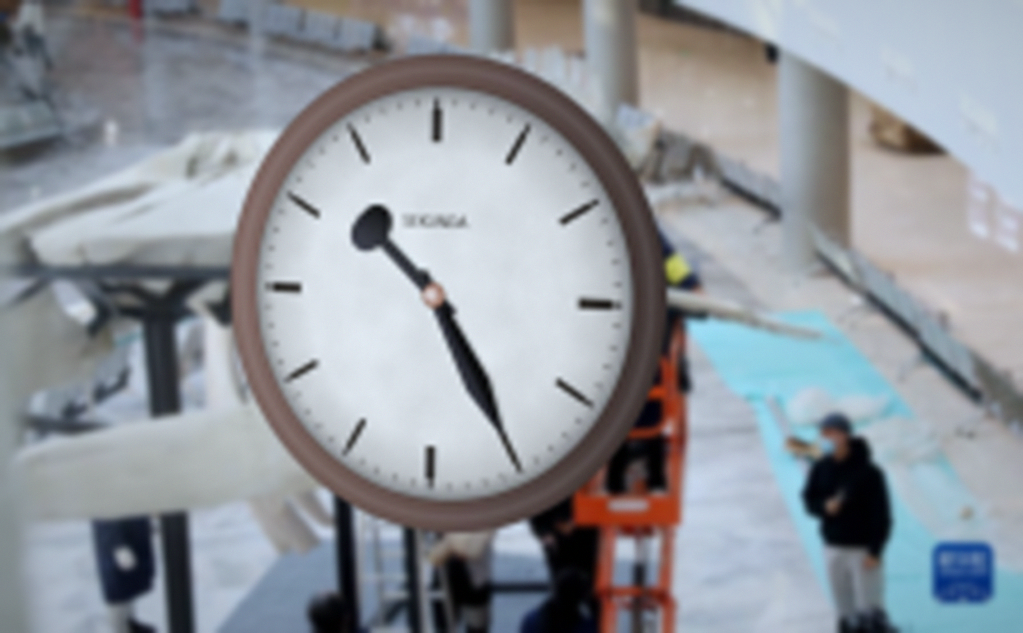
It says 10.25
